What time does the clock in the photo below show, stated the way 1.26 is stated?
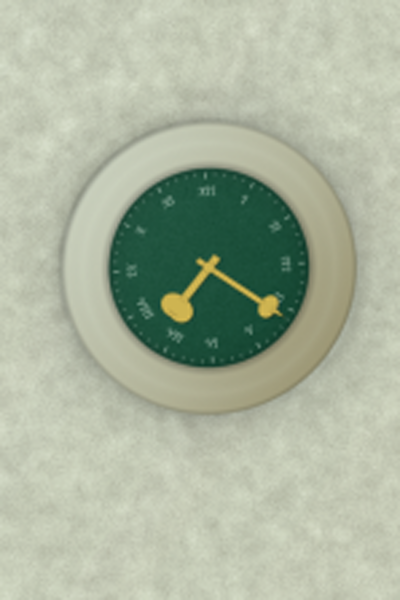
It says 7.21
